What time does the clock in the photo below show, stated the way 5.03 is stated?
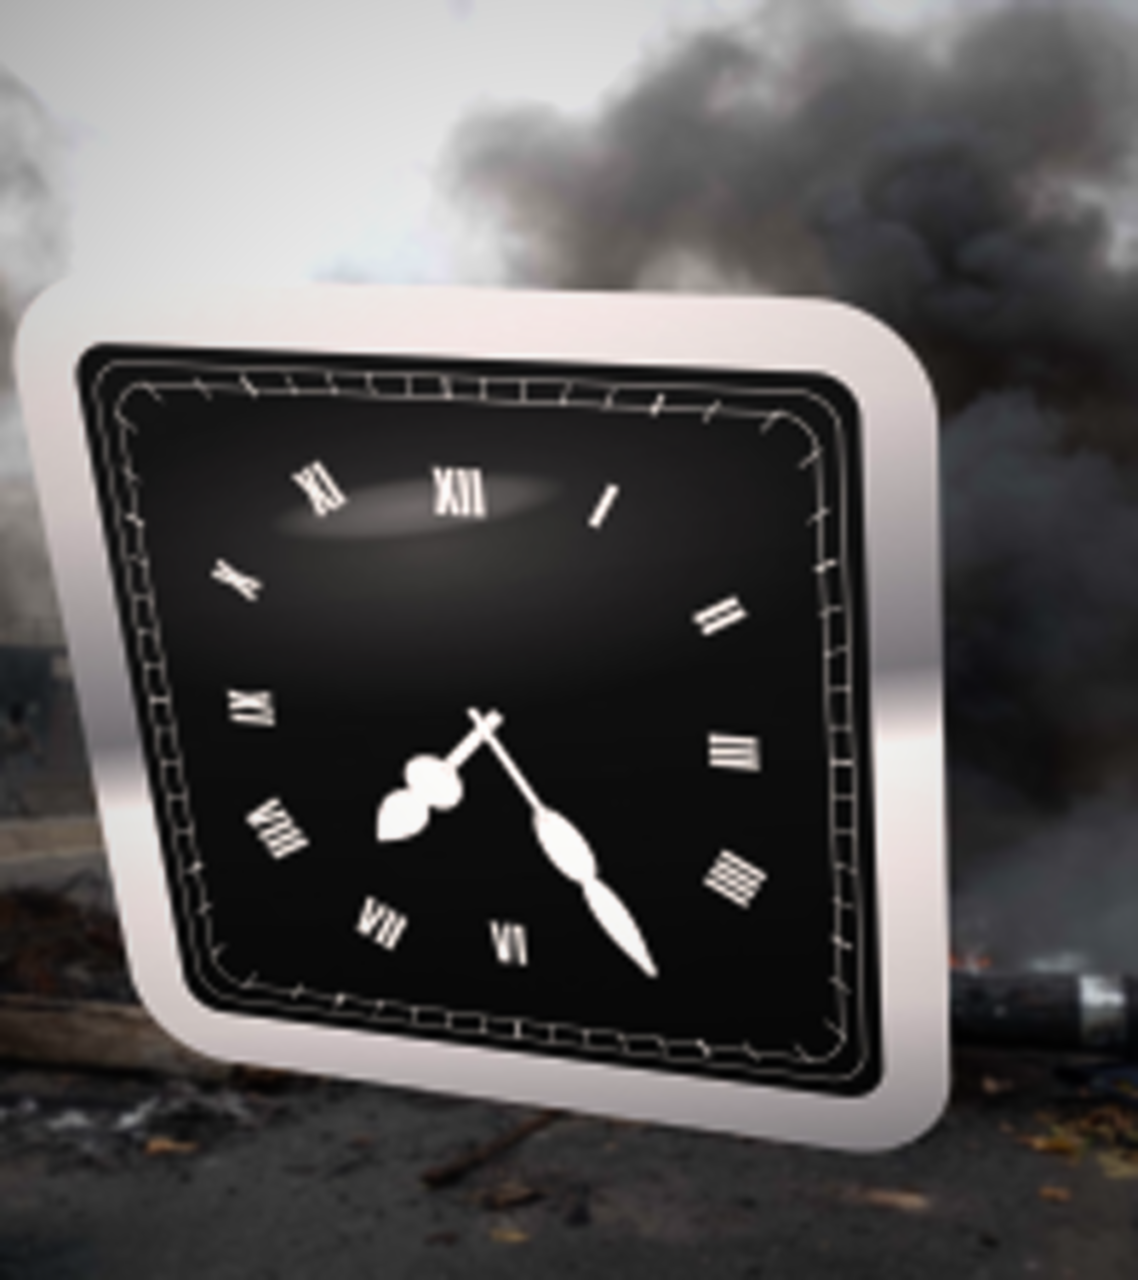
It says 7.25
